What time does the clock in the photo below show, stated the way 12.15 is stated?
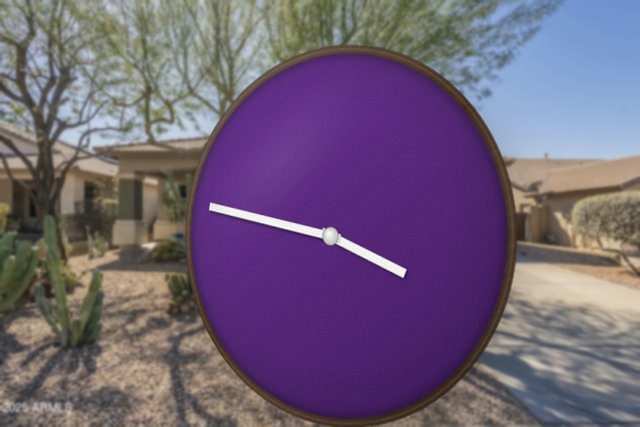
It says 3.47
